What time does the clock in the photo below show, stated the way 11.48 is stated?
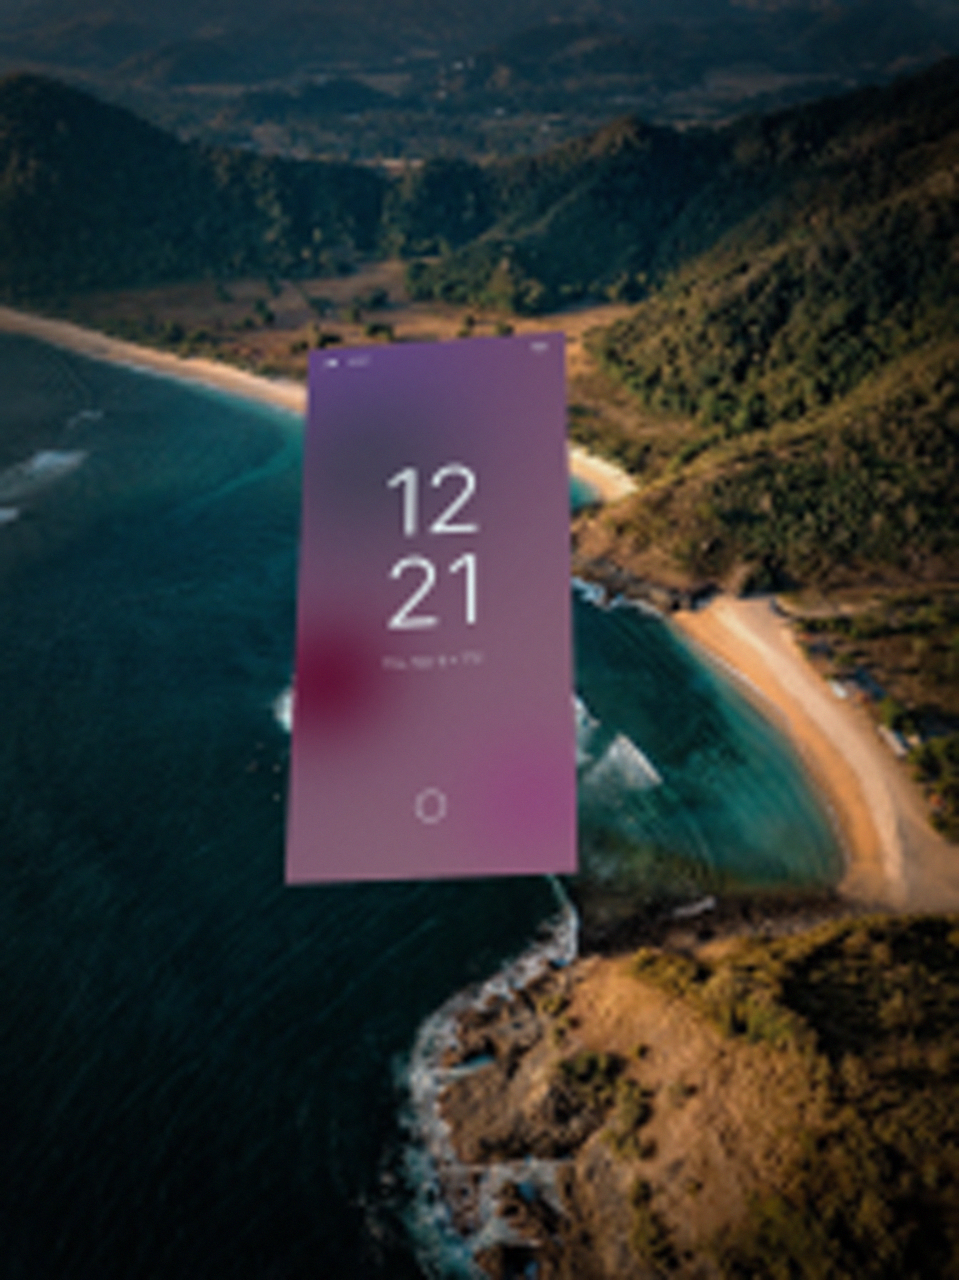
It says 12.21
